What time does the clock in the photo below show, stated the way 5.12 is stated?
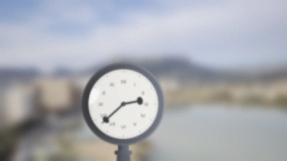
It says 2.38
